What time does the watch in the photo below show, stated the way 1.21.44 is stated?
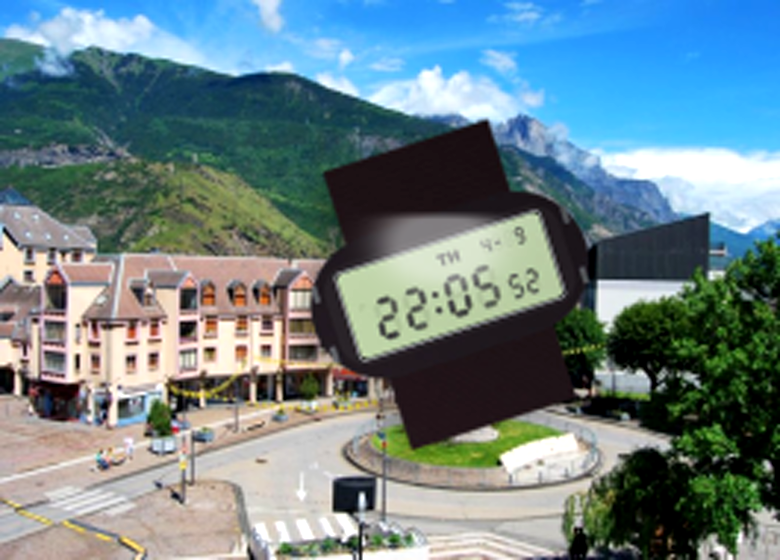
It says 22.05.52
